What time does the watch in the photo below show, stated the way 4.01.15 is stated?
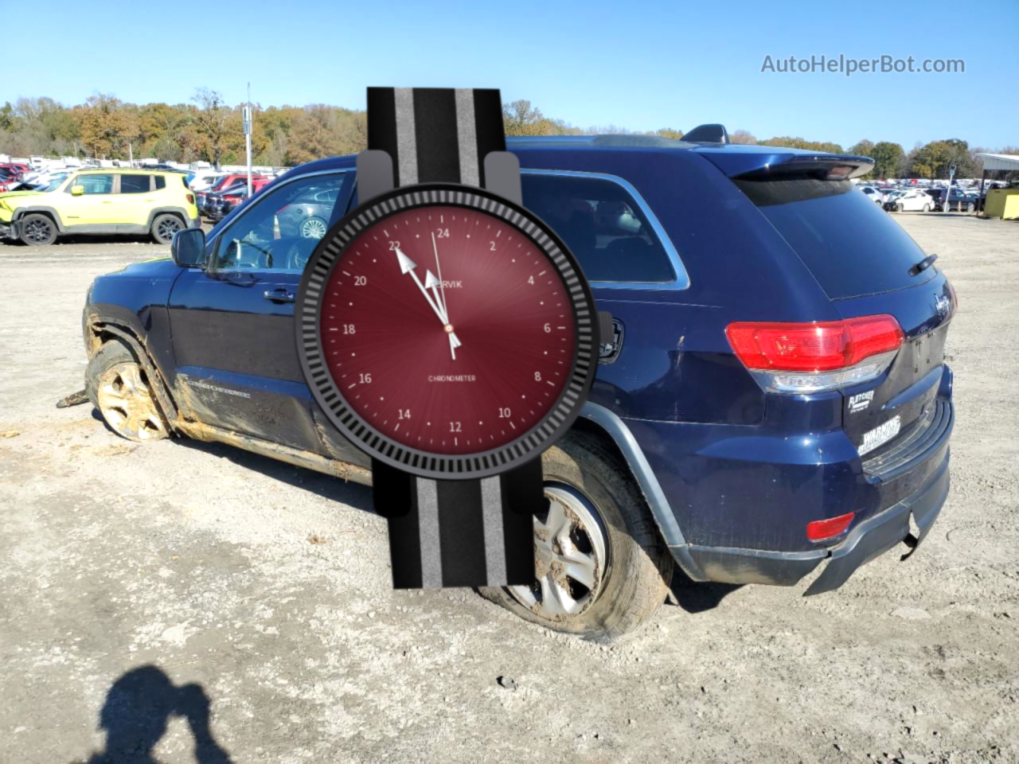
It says 22.54.59
